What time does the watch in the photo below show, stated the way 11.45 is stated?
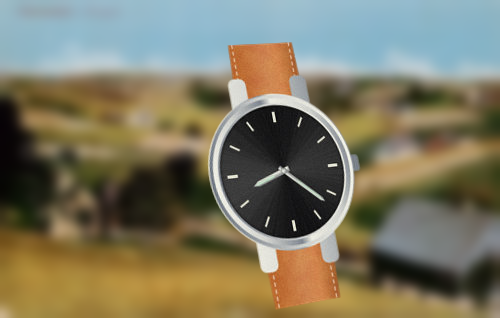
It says 8.22
